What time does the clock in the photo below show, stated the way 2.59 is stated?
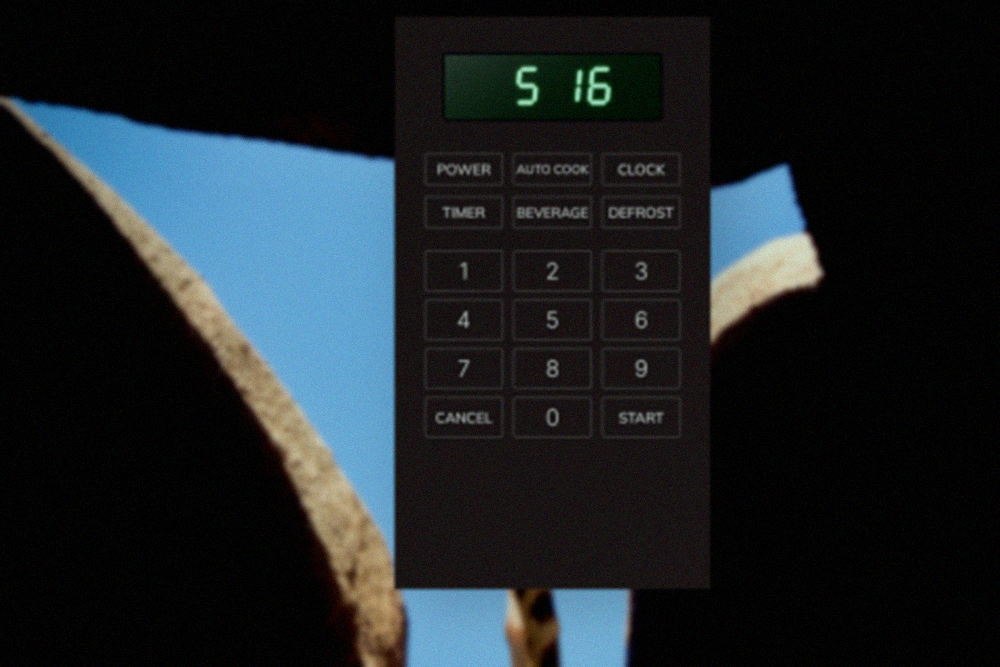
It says 5.16
